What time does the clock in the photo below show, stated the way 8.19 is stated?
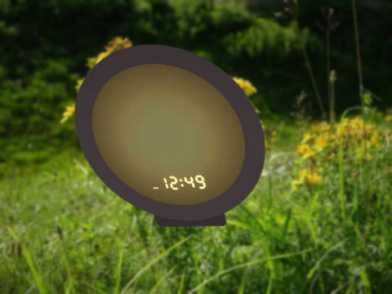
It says 12.49
